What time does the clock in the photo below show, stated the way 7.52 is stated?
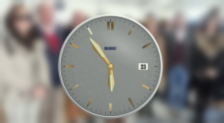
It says 5.54
